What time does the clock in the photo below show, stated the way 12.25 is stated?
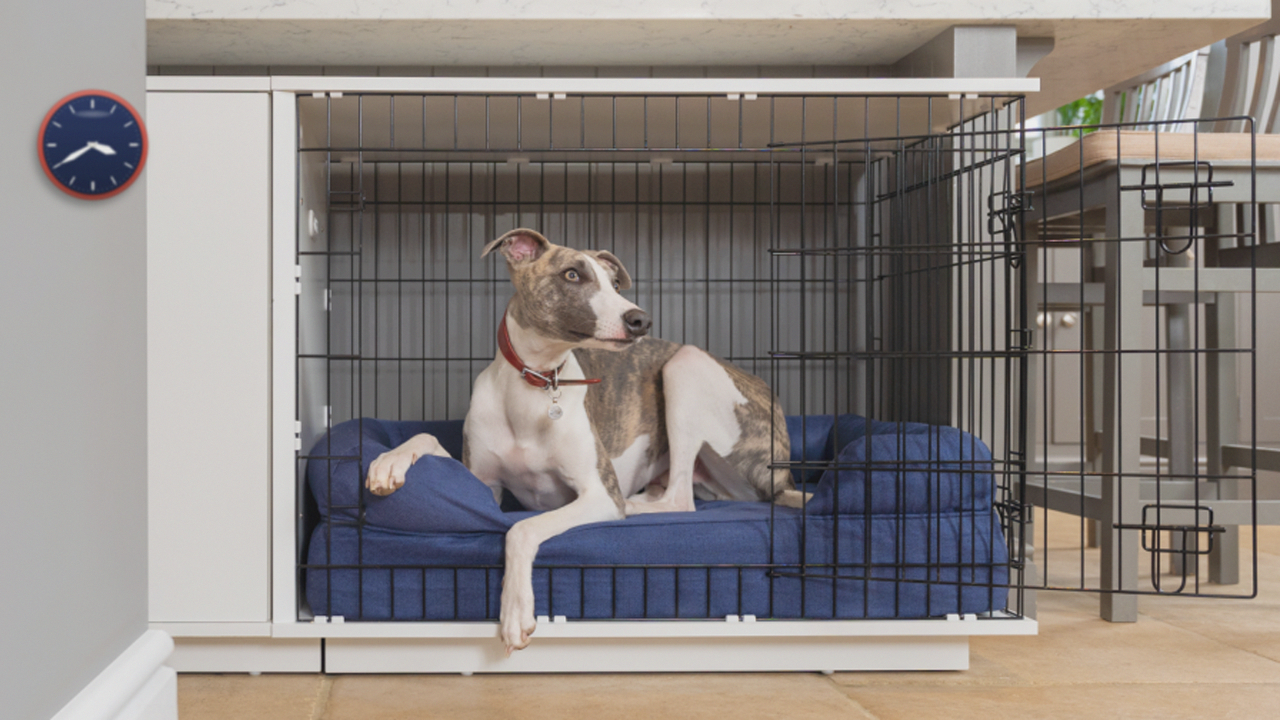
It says 3.40
